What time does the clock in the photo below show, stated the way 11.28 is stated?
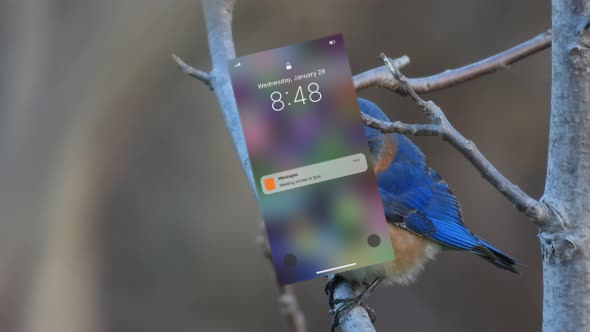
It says 8.48
